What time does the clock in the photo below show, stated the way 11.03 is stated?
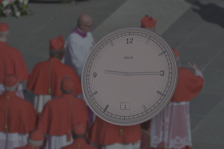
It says 9.15
